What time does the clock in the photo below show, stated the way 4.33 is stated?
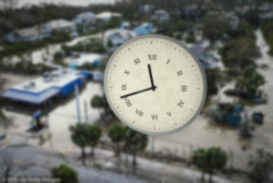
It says 11.42
